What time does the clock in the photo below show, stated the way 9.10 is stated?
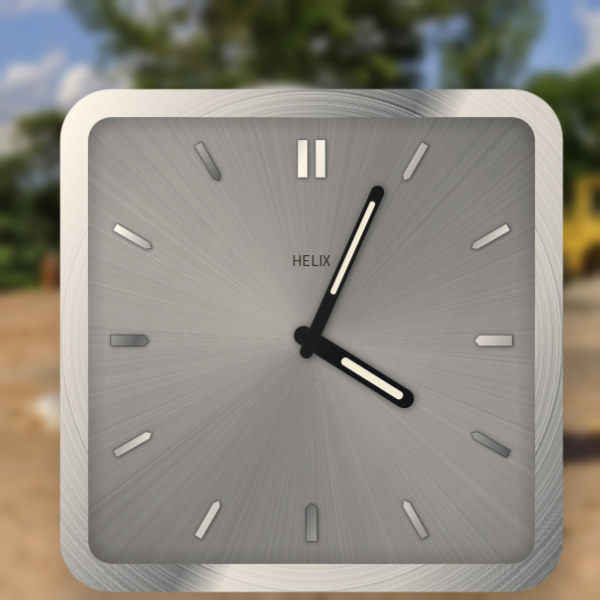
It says 4.04
